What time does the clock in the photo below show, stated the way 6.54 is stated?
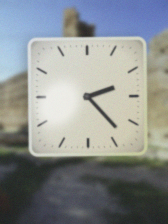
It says 2.23
